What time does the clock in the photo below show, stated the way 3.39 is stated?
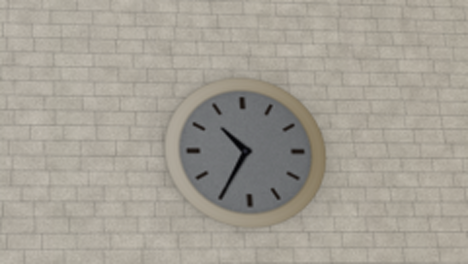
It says 10.35
